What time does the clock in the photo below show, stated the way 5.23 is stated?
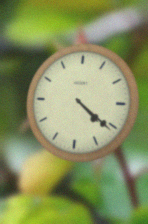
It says 4.21
